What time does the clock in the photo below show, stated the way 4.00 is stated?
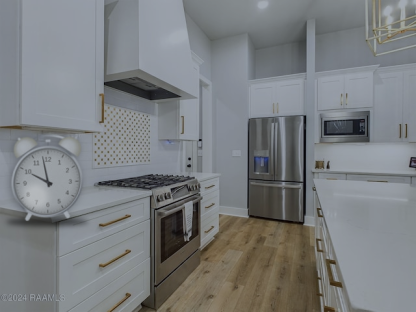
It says 9.58
